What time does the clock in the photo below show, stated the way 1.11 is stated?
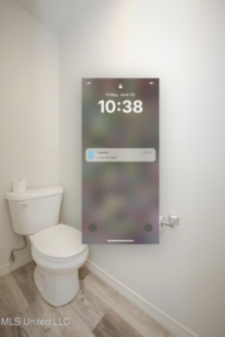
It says 10.38
